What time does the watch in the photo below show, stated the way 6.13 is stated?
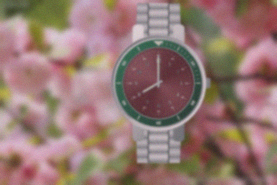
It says 8.00
